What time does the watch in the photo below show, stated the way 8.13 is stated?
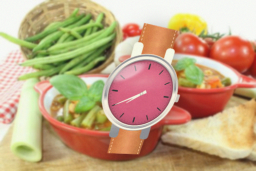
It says 7.40
